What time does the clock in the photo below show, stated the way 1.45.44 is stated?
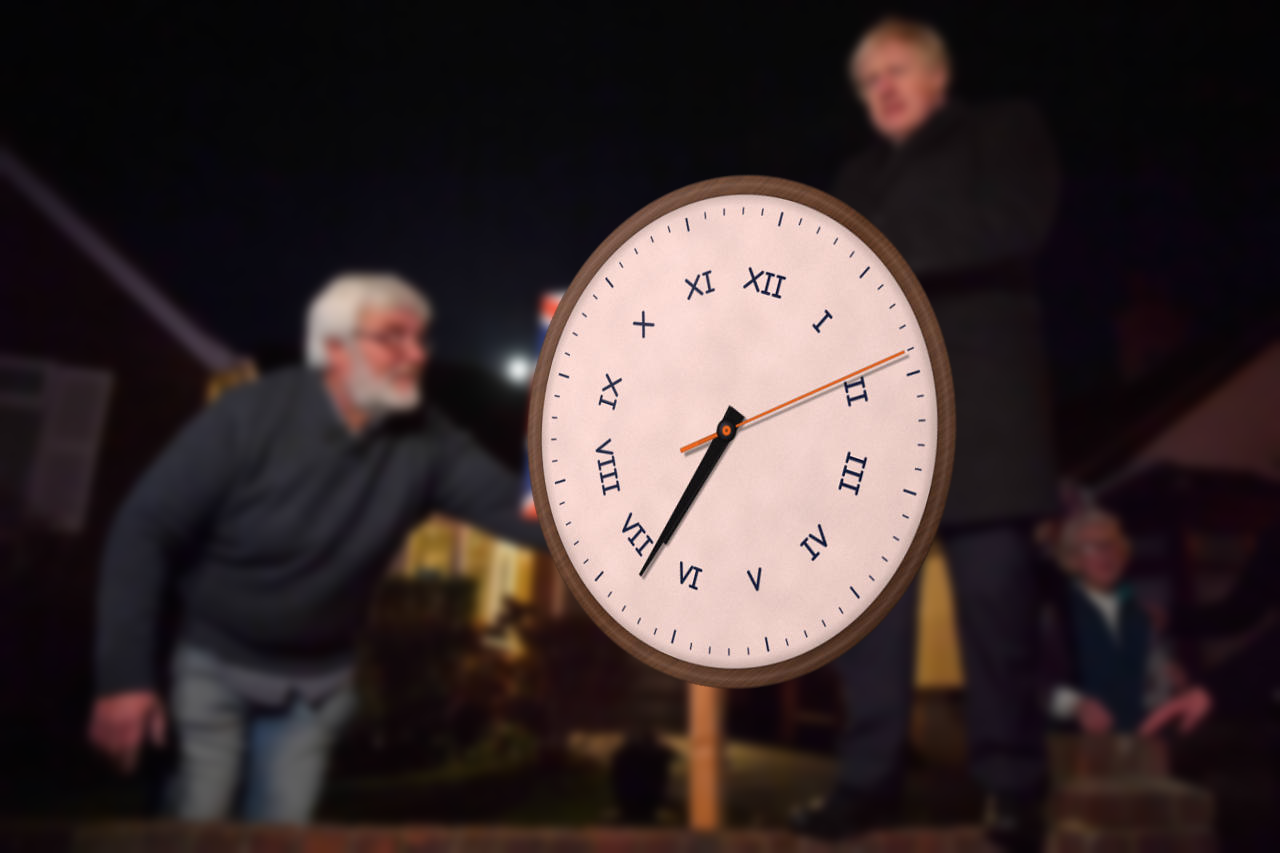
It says 6.33.09
